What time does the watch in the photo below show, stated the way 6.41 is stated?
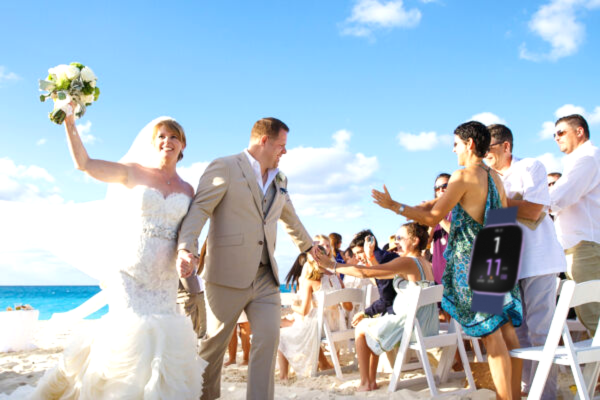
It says 1.11
